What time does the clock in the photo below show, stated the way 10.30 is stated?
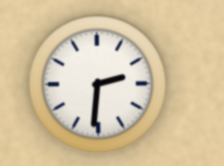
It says 2.31
